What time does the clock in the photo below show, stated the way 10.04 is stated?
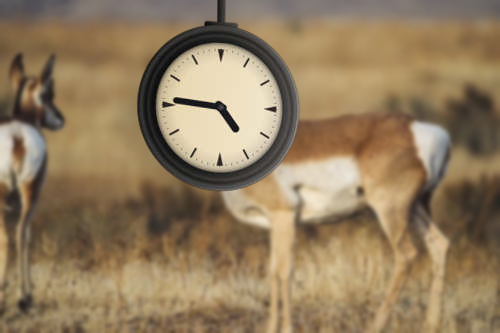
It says 4.46
